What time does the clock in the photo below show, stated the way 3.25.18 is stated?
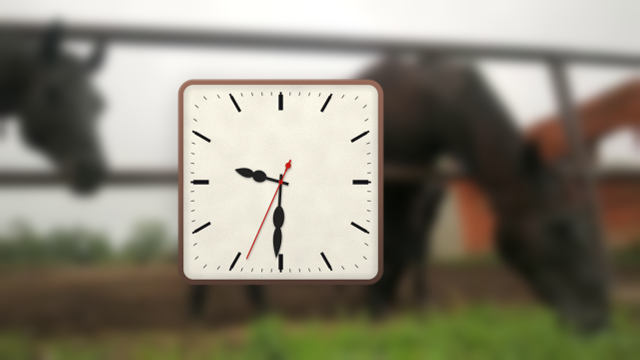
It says 9.30.34
